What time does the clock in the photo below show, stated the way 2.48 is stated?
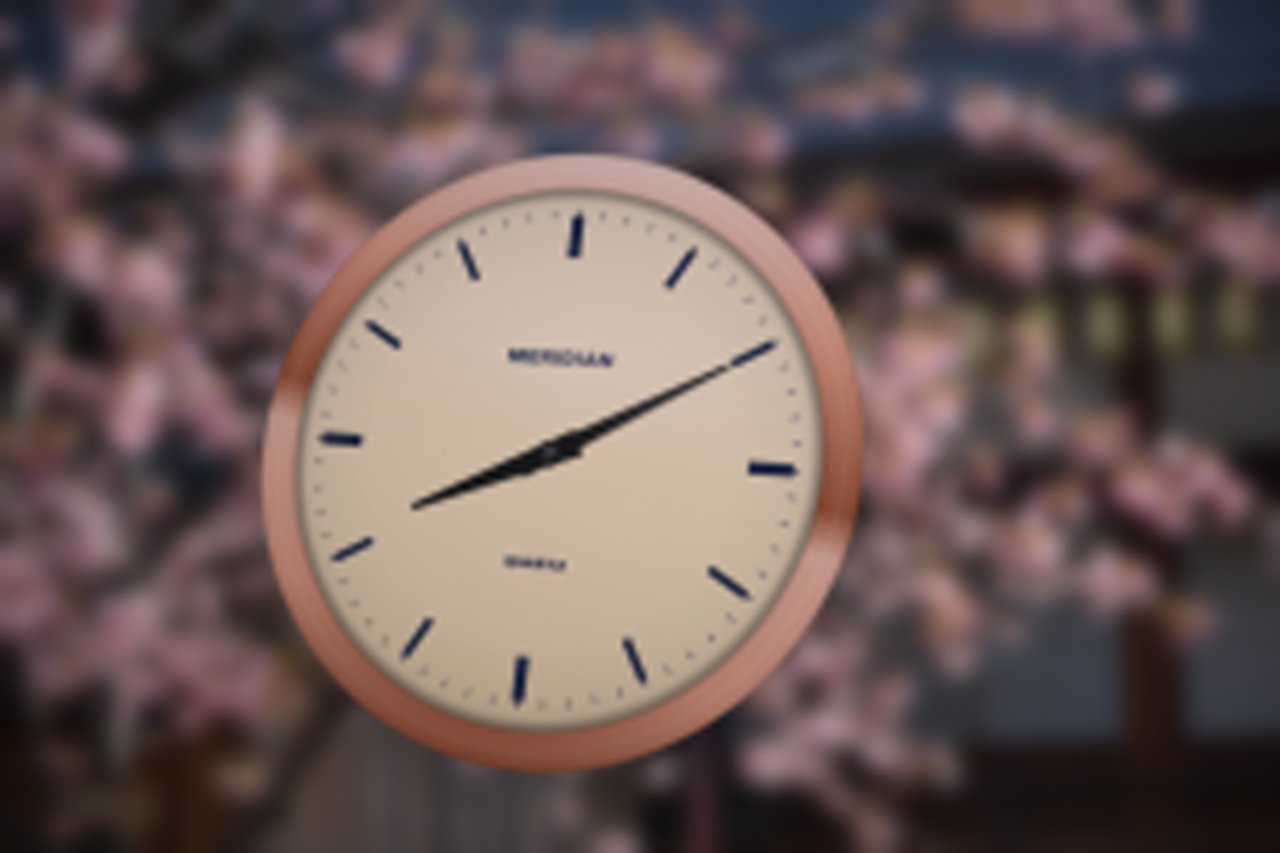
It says 8.10
